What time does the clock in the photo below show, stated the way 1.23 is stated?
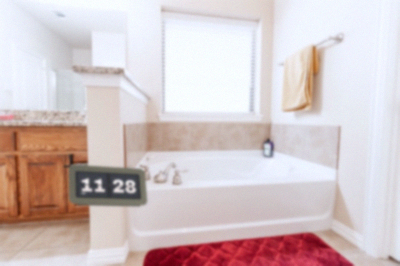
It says 11.28
